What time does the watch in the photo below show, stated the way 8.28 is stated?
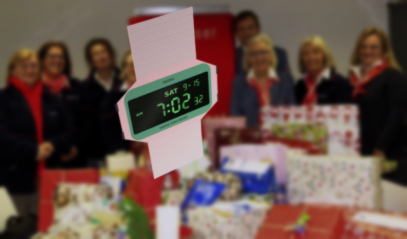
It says 7.02
